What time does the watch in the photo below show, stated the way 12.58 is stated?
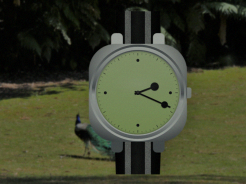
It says 2.19
